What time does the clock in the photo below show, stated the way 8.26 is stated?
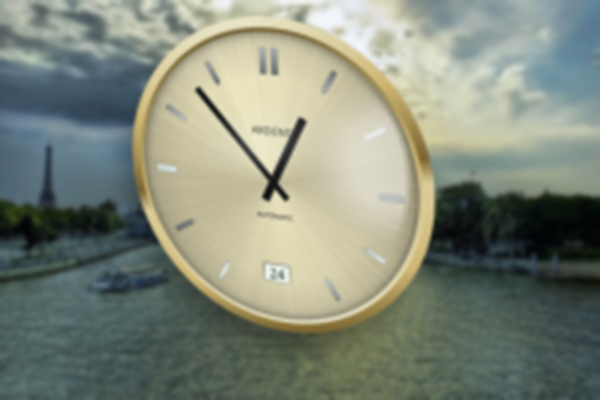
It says 12.53
